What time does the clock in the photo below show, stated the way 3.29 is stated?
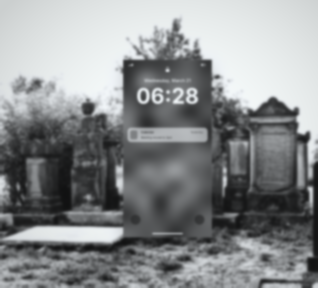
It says 6.28
